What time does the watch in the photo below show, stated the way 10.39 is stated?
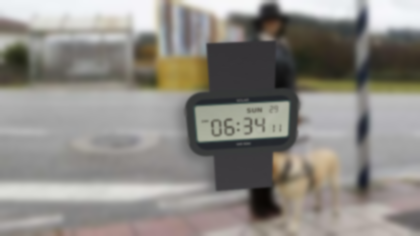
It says 6.34
